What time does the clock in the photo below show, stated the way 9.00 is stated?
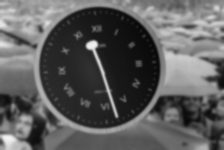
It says 11.28
